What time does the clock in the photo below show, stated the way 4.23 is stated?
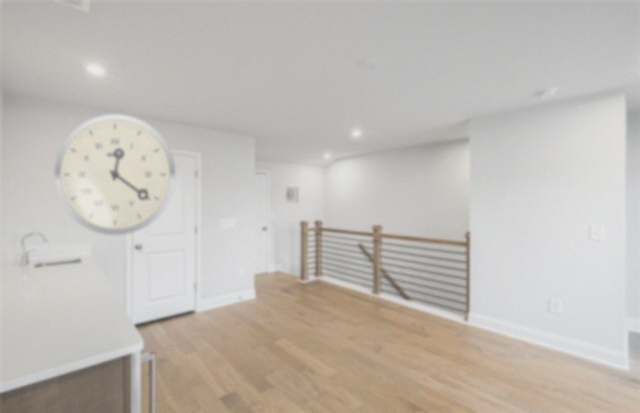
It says 12.21
